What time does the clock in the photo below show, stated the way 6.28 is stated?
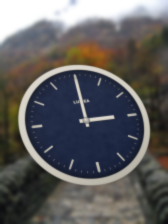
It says 3.00
